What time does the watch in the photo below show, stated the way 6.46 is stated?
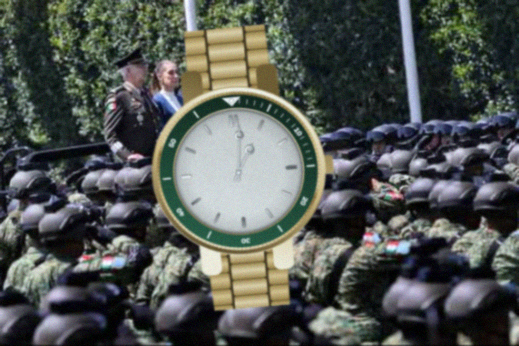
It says 1.01
